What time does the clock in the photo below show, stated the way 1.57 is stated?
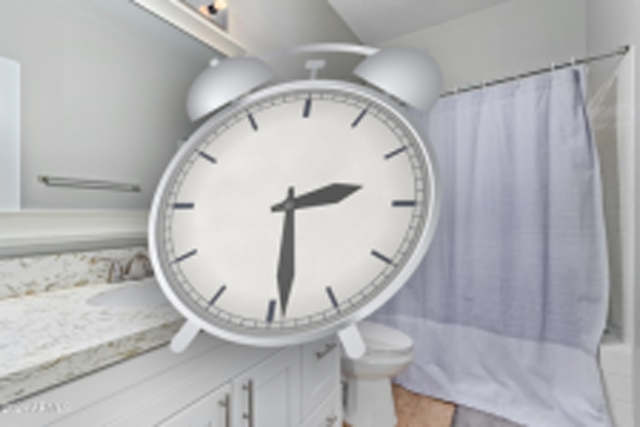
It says 2.29
